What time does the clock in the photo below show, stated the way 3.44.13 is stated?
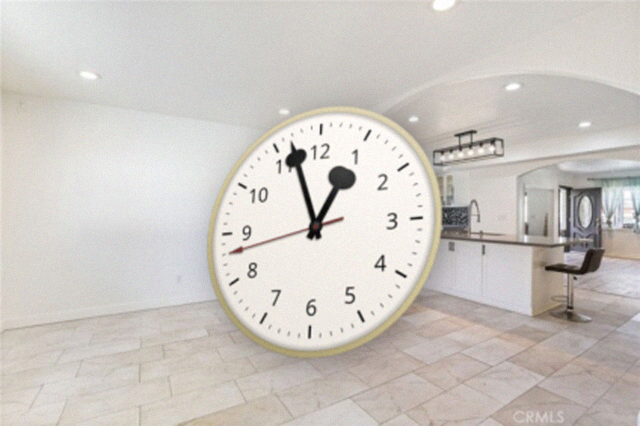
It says 12.56.43
